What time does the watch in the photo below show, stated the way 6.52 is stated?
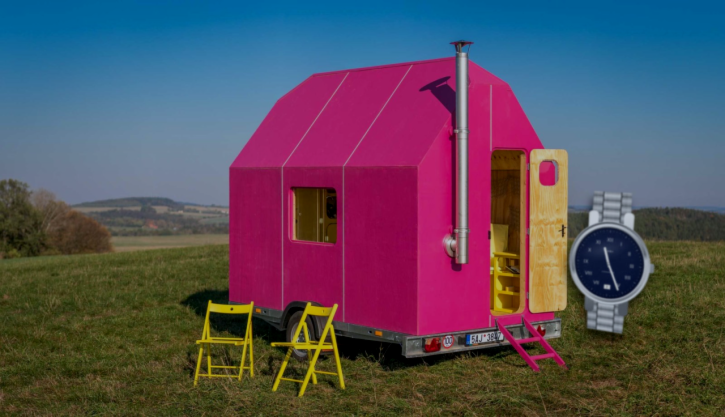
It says 11.26
